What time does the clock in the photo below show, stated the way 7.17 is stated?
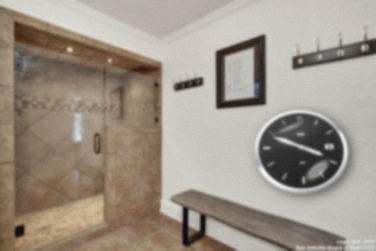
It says 3.49
